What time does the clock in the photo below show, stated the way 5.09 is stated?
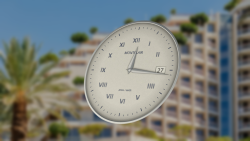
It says 12.16
